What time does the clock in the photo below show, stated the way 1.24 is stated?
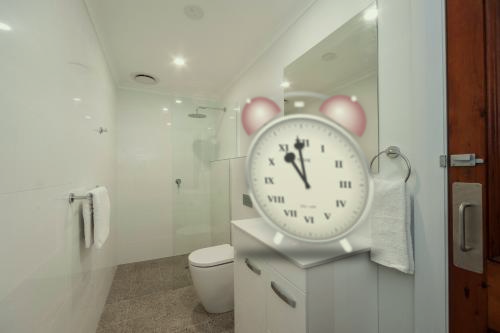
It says 10.59
